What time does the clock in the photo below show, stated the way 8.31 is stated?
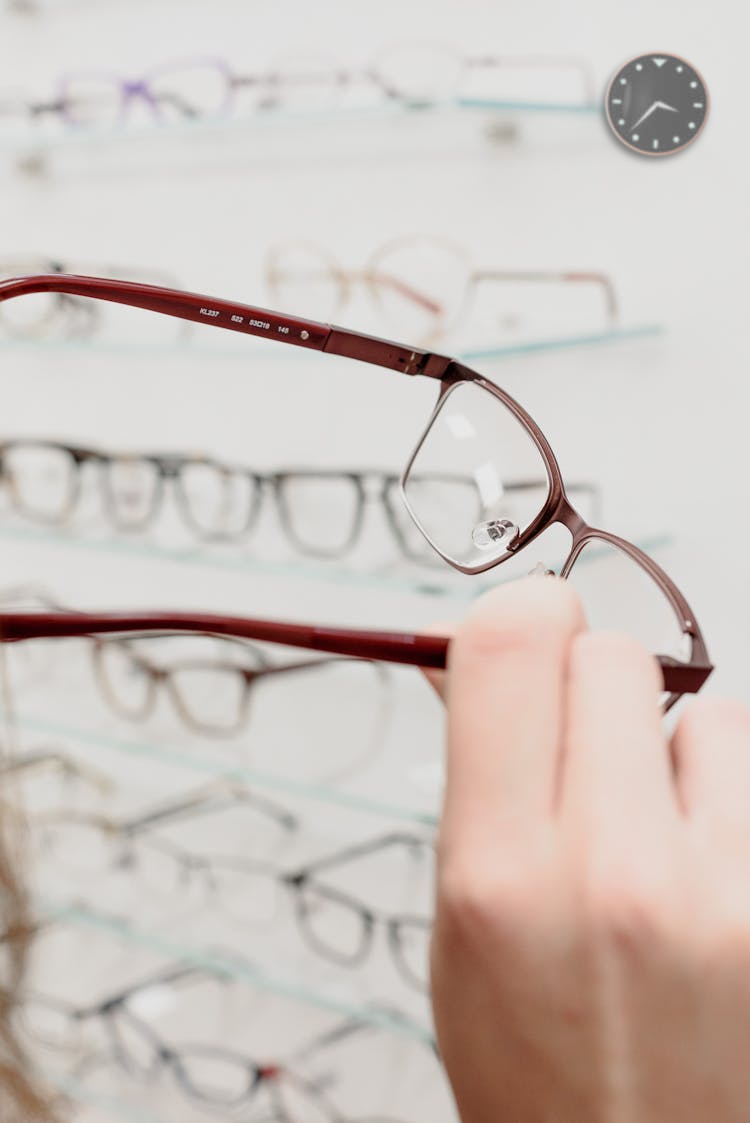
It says 3.37
